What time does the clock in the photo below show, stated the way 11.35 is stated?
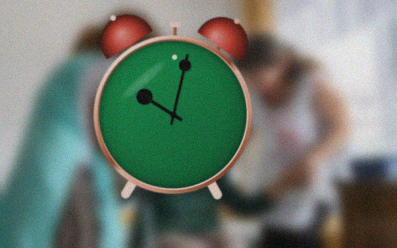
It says 10.02
